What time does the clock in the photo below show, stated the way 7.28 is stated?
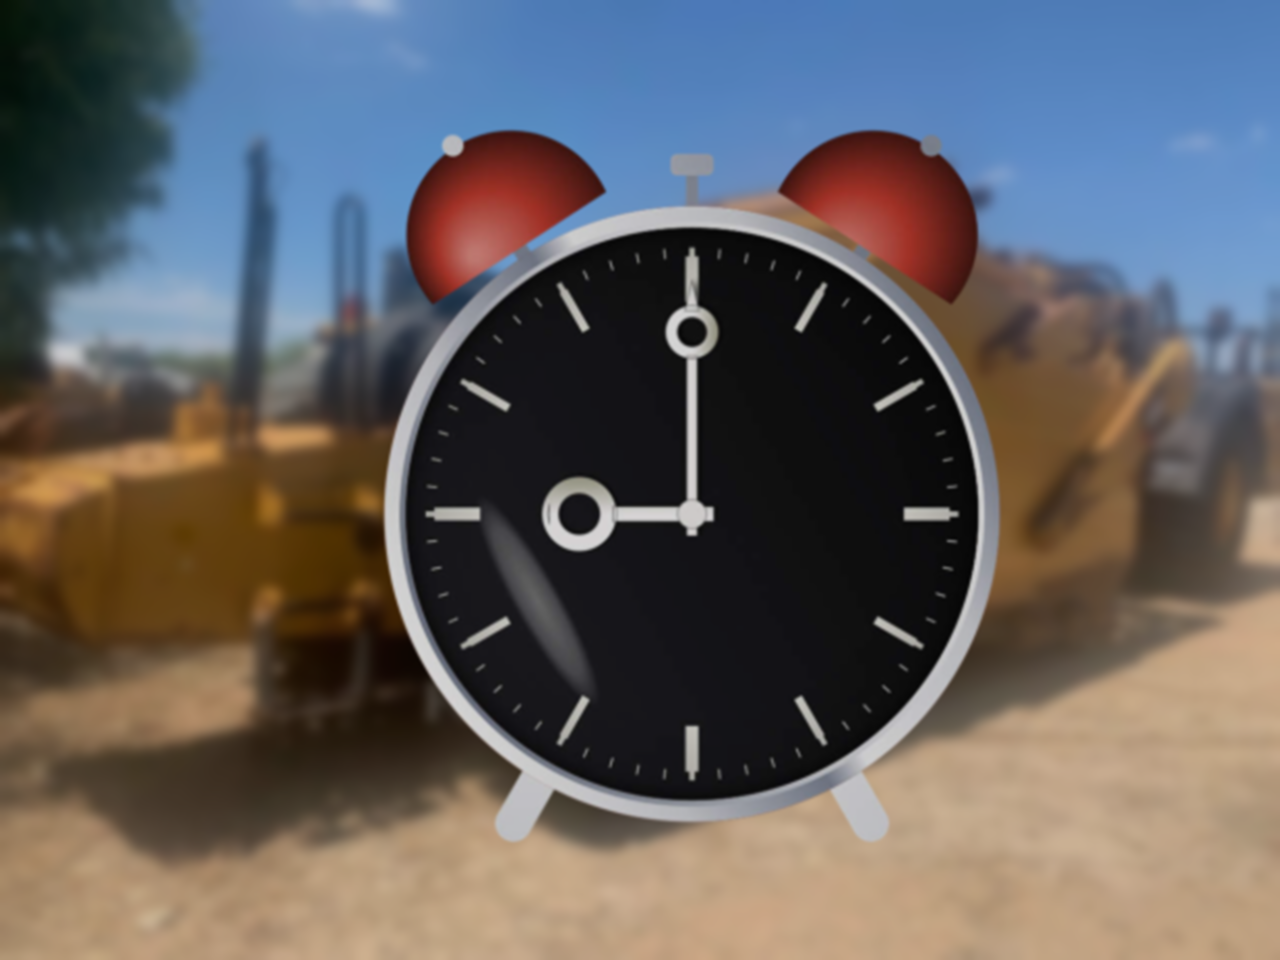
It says 9.00
